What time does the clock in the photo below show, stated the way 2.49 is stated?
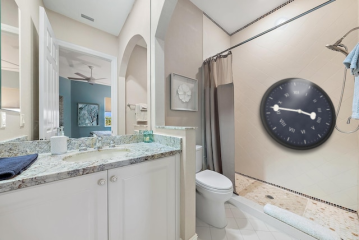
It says 3.47
